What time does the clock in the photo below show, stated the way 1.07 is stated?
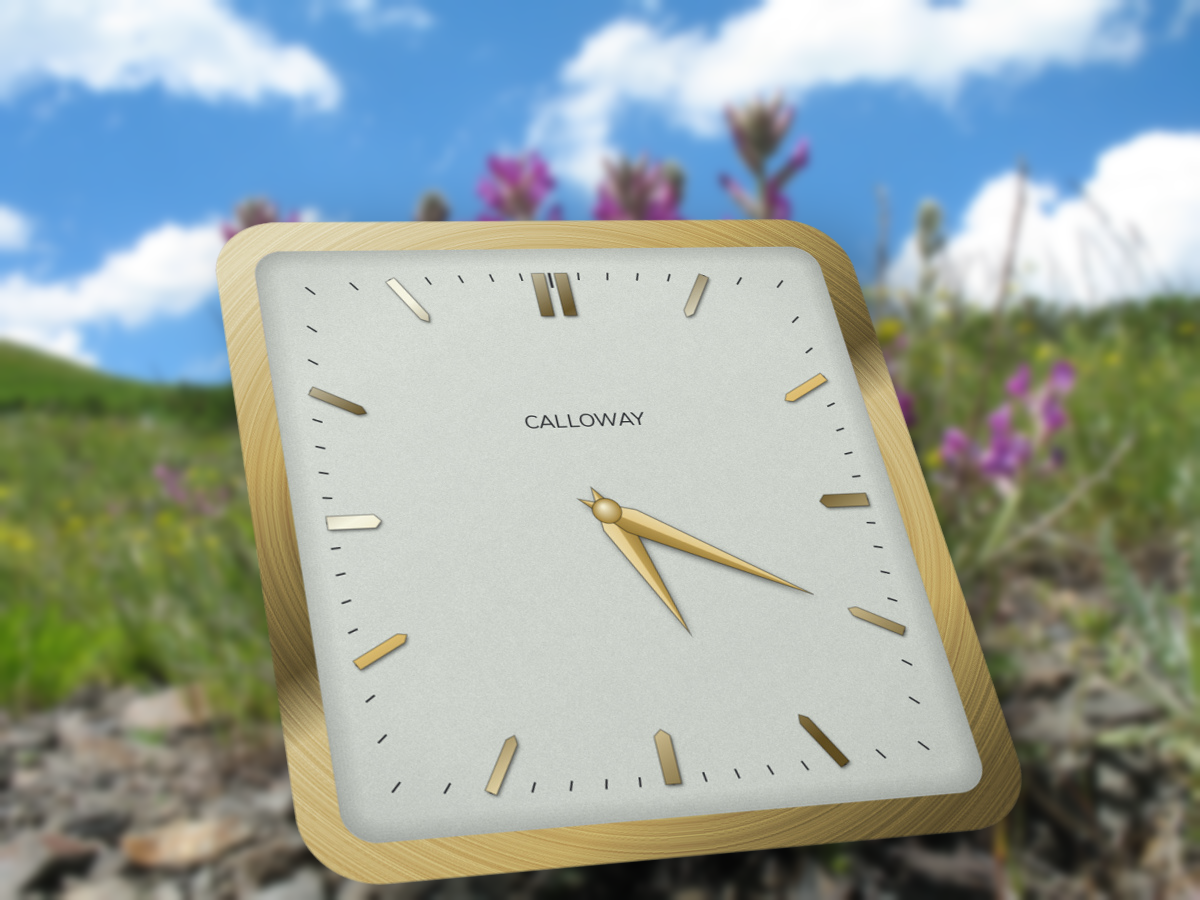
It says 5.20
